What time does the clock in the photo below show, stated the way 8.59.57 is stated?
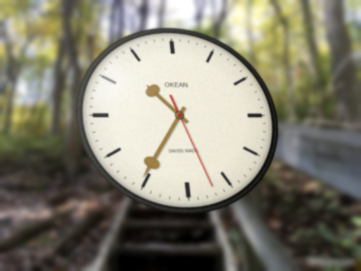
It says 10.35.27
